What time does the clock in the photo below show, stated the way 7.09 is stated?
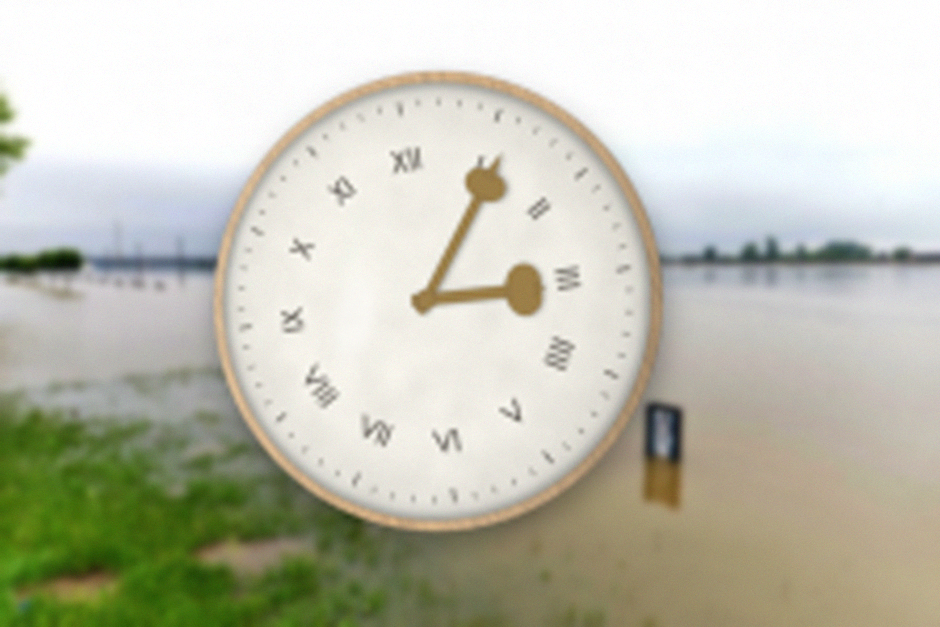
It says 3.06
